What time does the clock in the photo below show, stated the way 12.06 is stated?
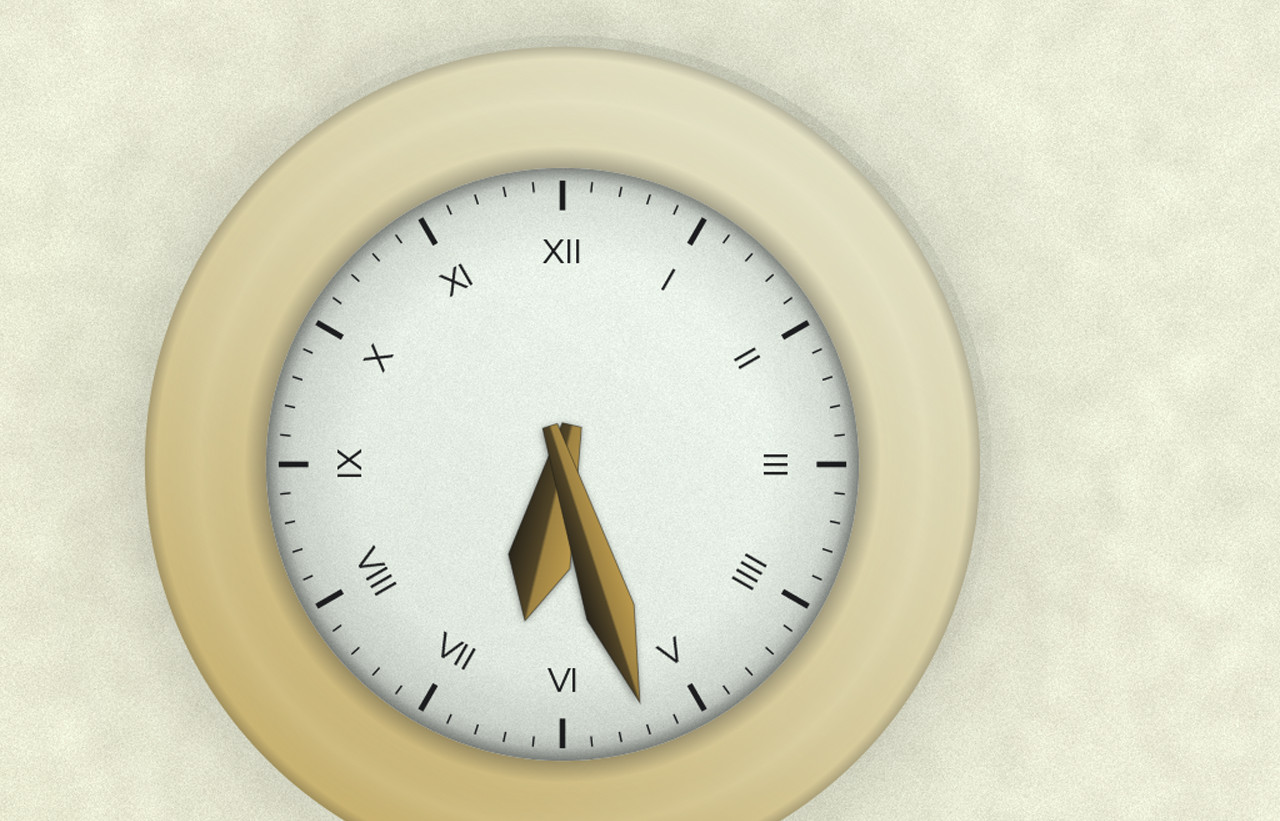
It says 6.27
